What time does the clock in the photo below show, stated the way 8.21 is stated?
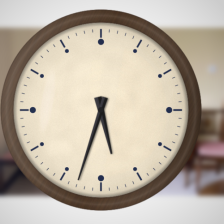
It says 5.33
